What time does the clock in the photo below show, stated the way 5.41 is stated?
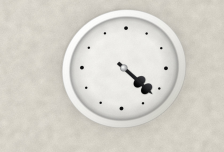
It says 4.22
